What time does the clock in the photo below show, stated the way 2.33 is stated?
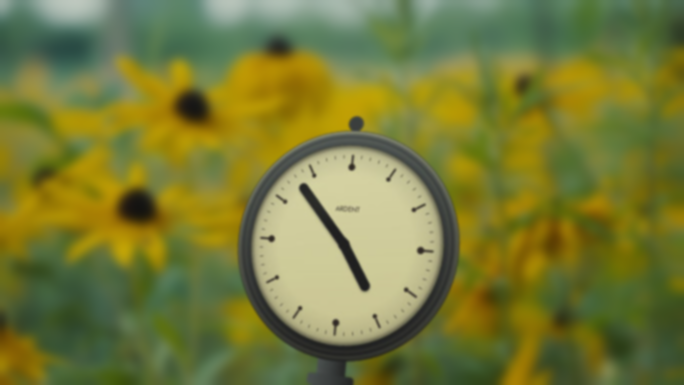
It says 4.53
